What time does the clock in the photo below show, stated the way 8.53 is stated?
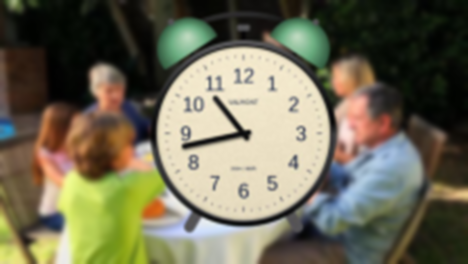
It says 10.43
